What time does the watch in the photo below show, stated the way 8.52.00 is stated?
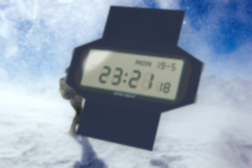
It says 23.21.18
